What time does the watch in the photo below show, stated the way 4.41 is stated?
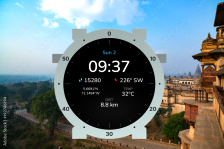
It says 9.37
